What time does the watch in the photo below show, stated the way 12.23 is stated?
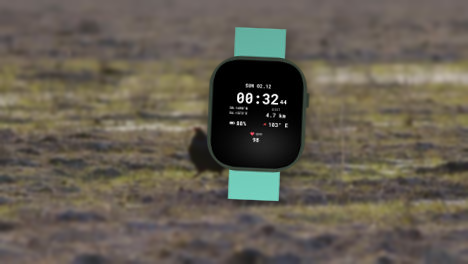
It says 0.32
